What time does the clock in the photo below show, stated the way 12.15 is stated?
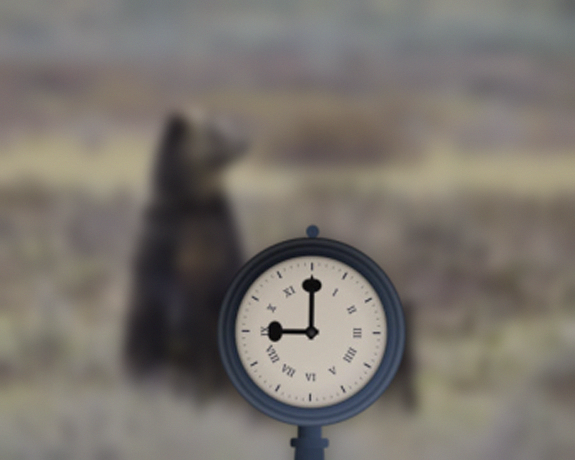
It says 9.00
